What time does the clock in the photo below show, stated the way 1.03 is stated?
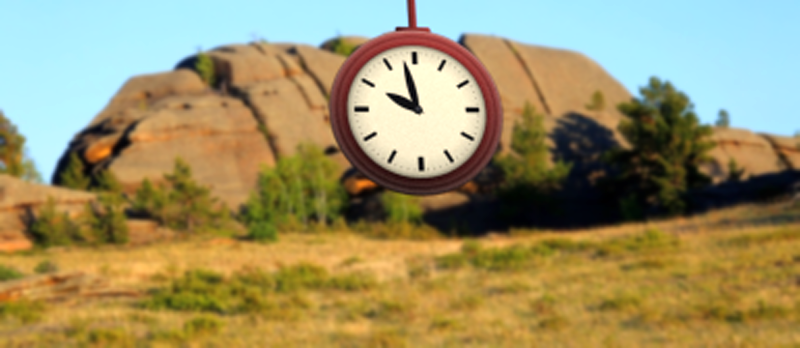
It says 9.58
